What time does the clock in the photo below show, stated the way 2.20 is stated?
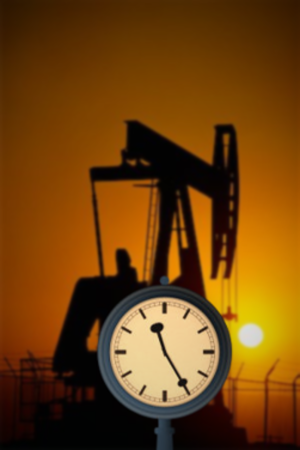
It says 11.25
